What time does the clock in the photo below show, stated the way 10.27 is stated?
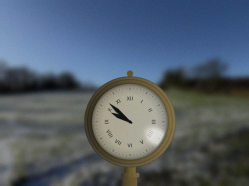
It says 9.52
